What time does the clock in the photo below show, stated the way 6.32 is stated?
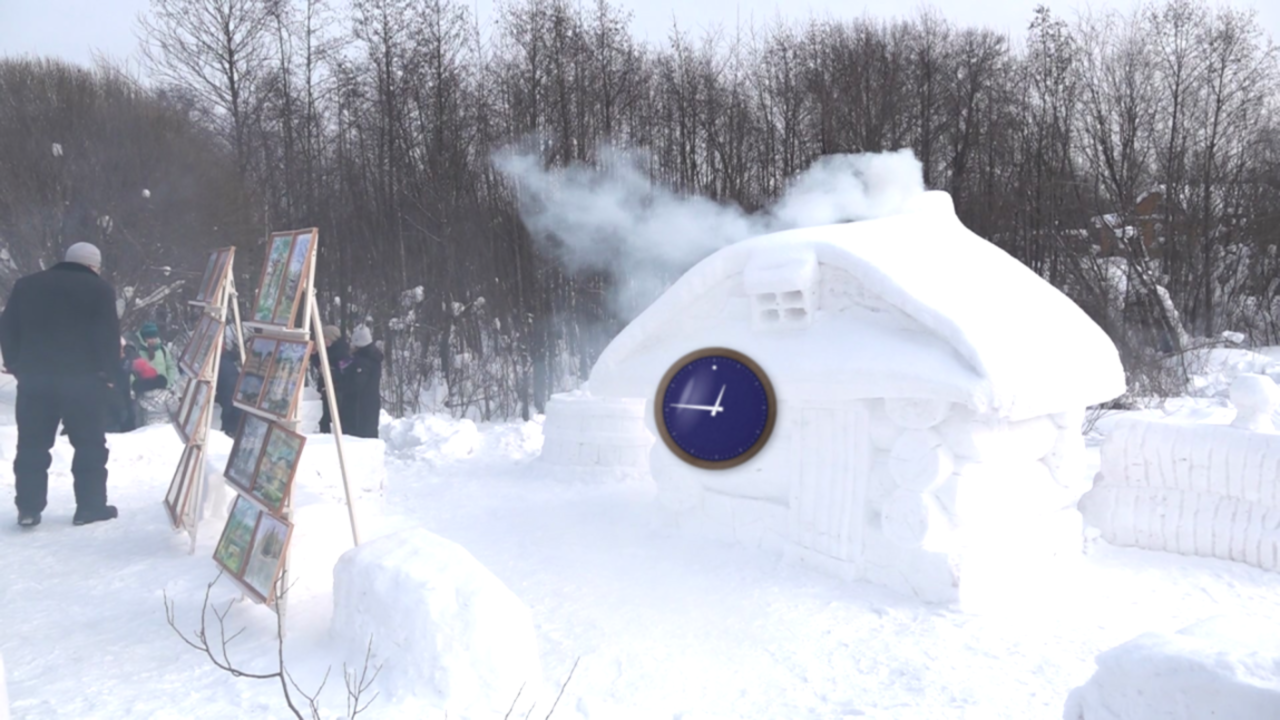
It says 12.46
